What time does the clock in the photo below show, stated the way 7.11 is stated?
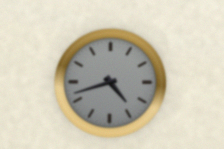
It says 4.42
